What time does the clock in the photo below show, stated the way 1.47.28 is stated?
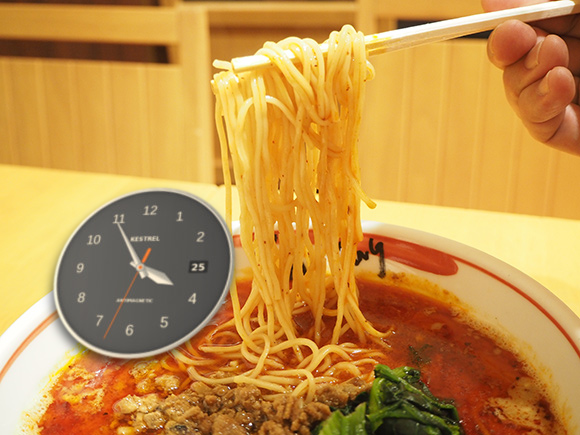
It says 3.54.33
